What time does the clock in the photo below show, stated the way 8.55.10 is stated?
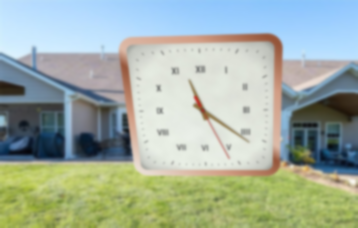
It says 11.21.26
